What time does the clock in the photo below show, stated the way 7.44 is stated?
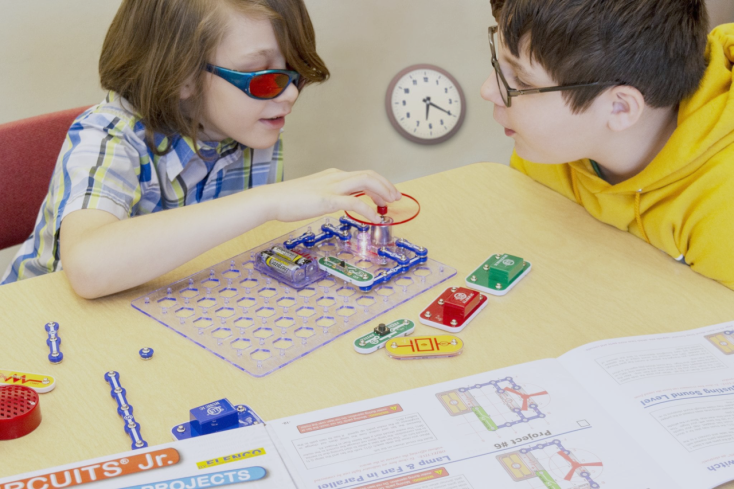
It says 6.20
